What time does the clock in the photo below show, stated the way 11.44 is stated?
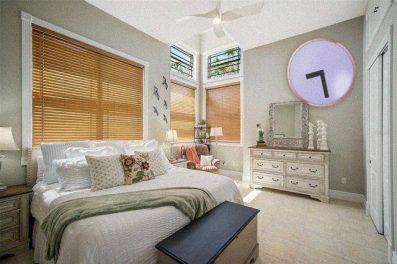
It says 8.28
